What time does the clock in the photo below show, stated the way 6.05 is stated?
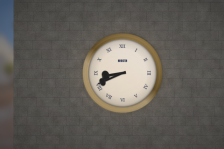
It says 8.41
